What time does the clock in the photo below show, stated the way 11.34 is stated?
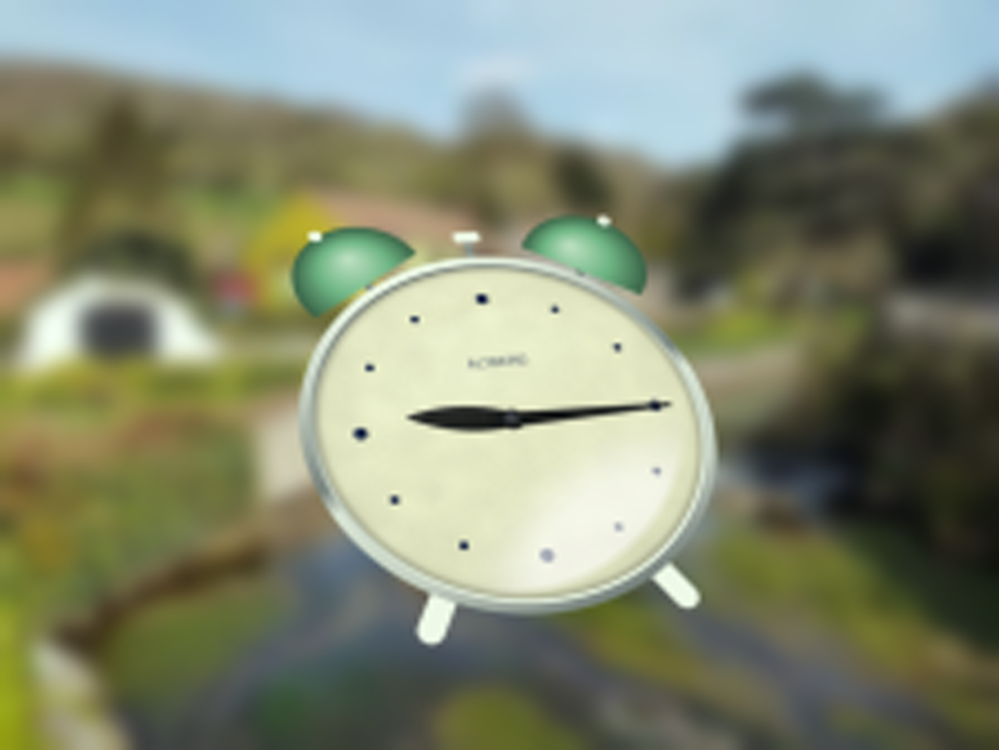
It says 9.15
